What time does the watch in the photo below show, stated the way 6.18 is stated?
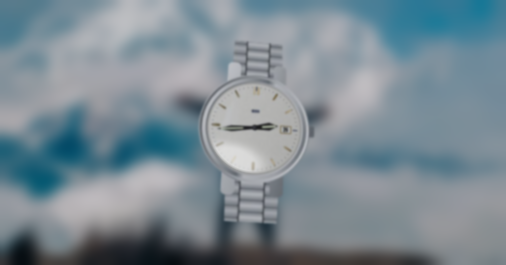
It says 2.44
